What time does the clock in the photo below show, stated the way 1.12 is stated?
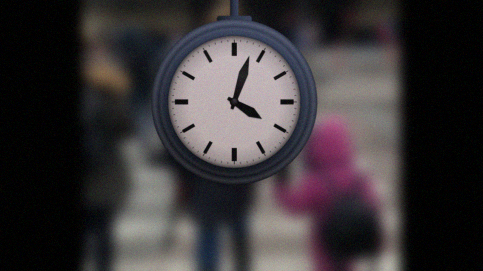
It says 4.03
